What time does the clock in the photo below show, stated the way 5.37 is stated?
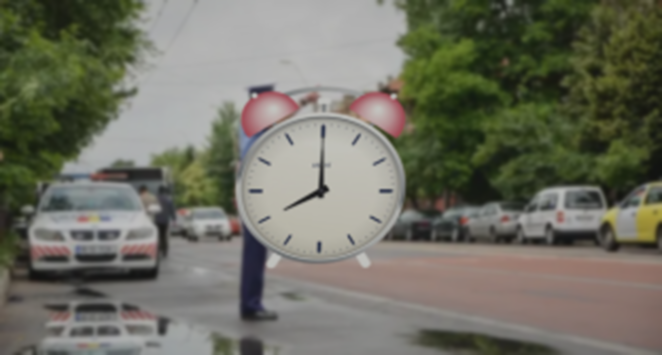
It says 8.00
